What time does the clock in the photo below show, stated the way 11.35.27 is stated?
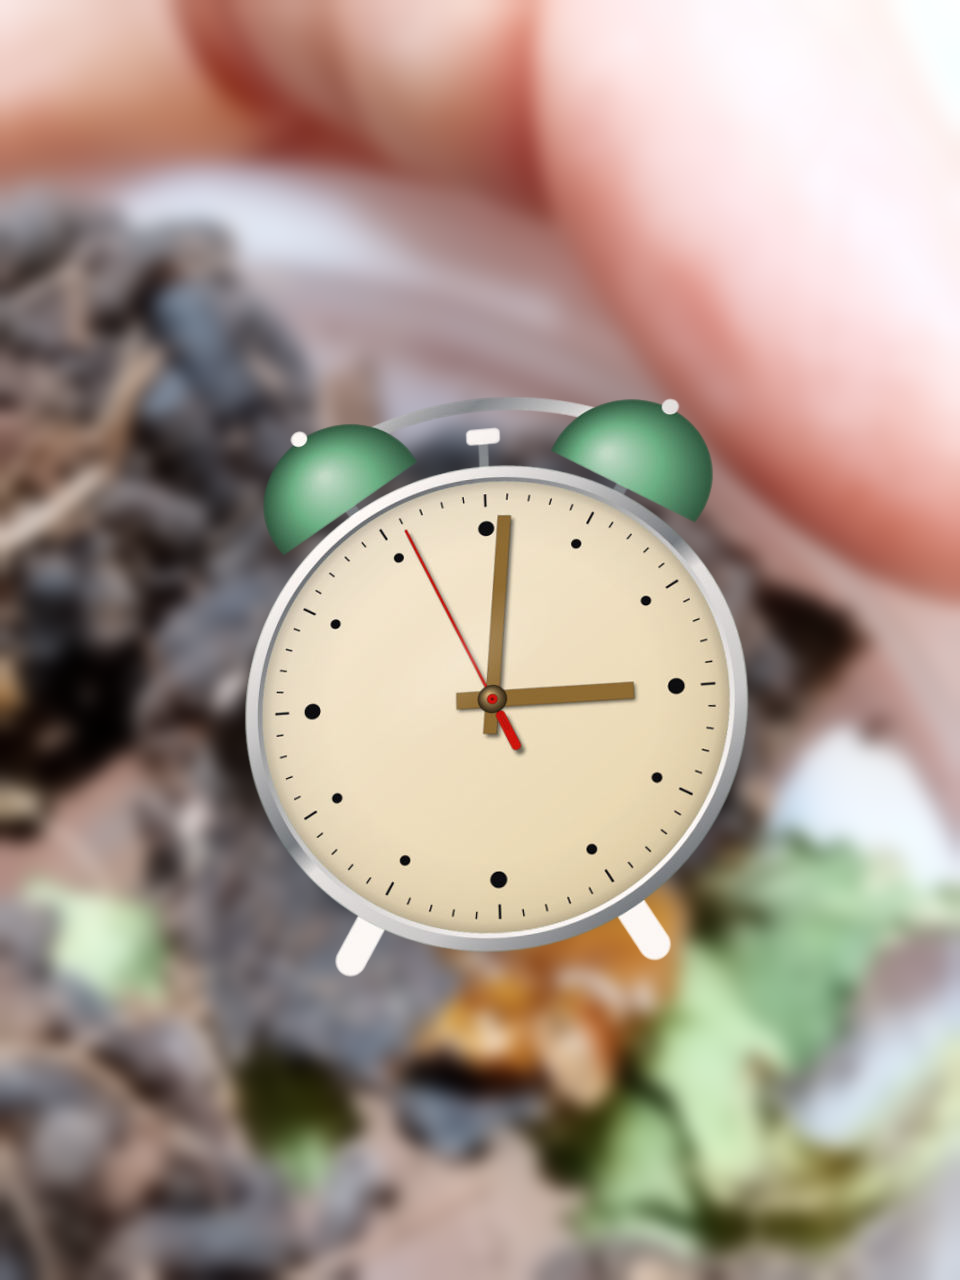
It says 3.00.56
